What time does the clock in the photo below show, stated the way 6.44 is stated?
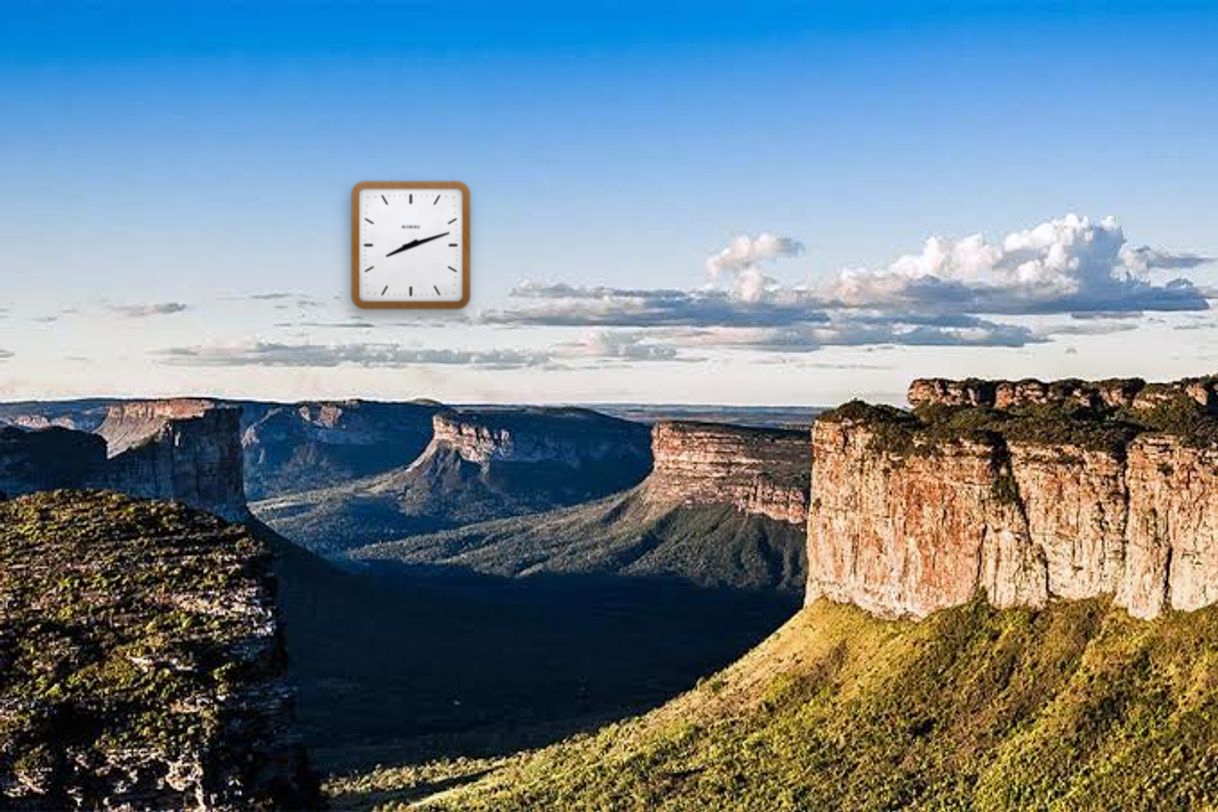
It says 8.12
